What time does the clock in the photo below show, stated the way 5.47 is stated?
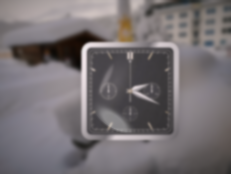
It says 2.19
